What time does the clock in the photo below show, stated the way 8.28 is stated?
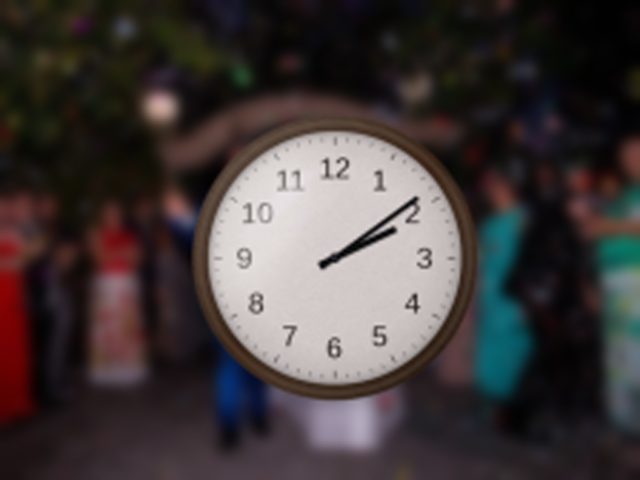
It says 2.09
